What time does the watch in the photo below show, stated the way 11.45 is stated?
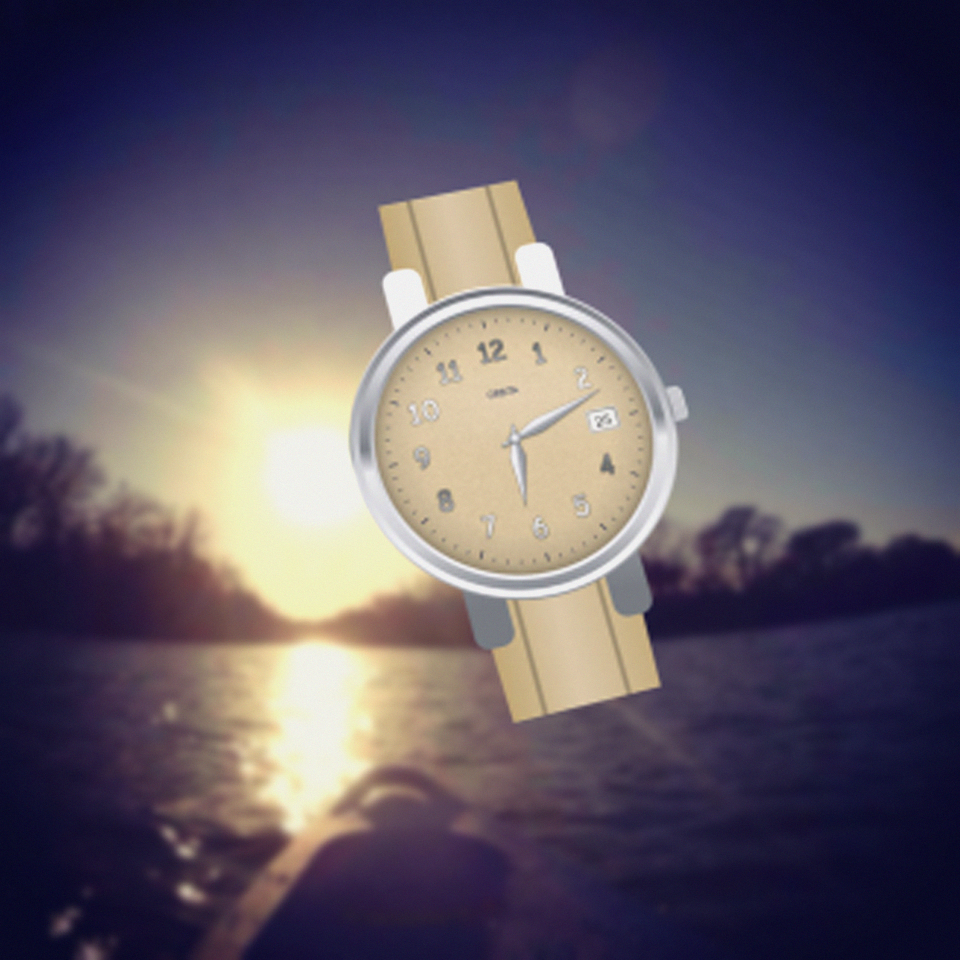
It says 6.12
